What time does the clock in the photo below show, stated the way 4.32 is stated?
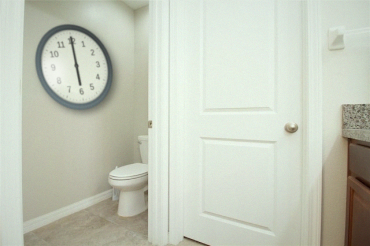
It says 6.00
